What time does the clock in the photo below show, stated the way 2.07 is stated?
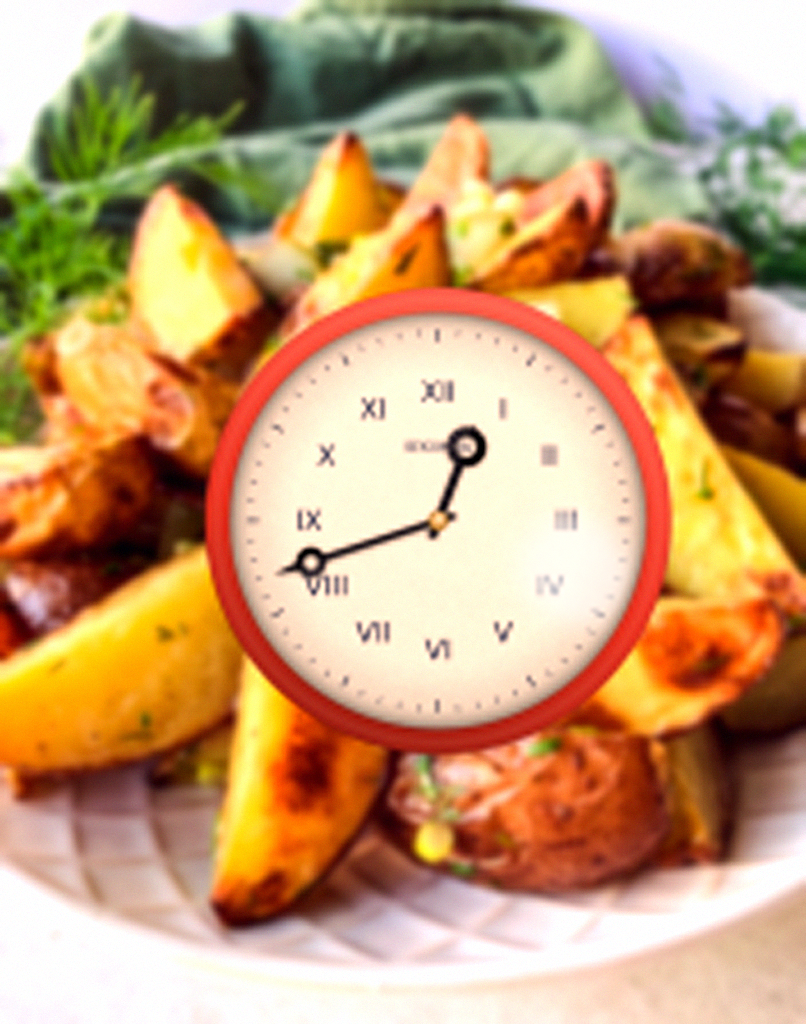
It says 12.42
